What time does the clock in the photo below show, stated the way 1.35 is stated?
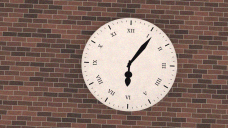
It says 6.06
